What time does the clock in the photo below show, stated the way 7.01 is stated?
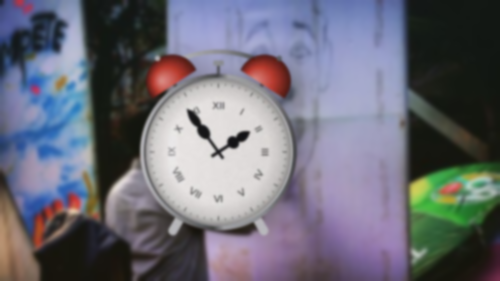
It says 1.54
